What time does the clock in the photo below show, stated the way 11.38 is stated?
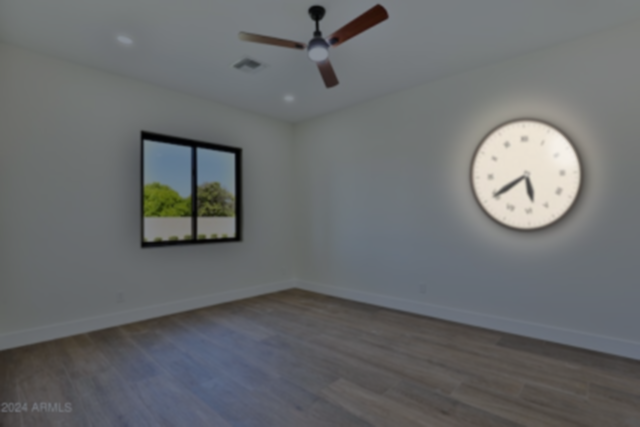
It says 5.40
